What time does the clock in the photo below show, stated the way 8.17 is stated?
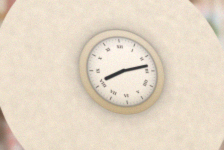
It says 8.13
